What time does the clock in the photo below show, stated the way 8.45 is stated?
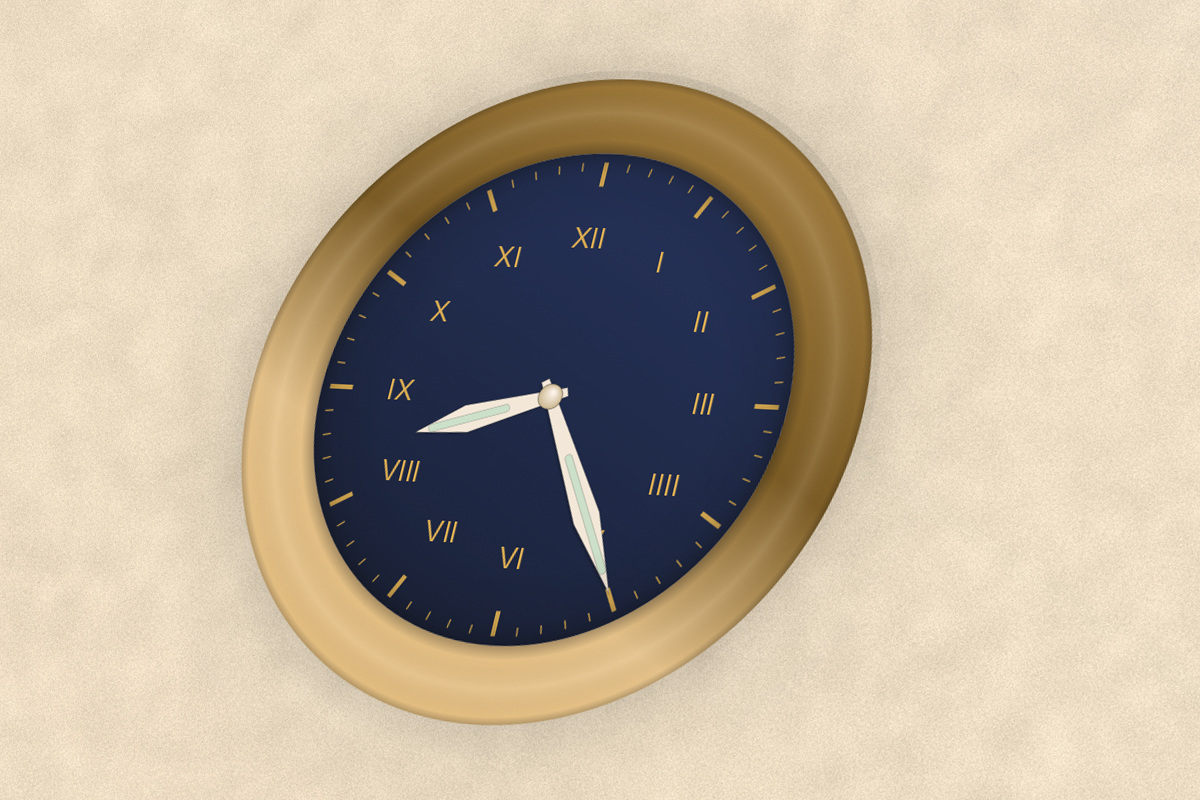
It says 8.25
